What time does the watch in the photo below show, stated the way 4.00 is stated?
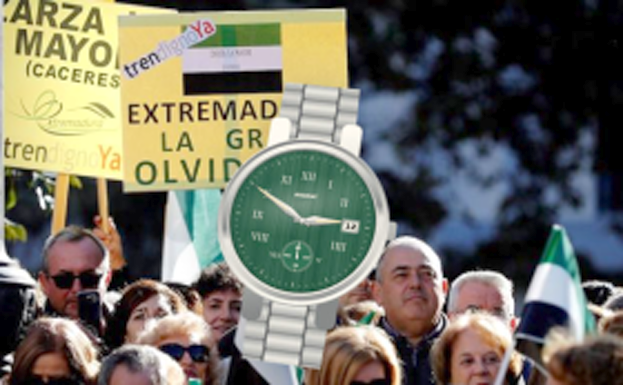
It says 2.50
